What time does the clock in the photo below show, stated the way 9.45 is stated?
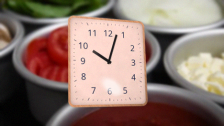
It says 10.03
